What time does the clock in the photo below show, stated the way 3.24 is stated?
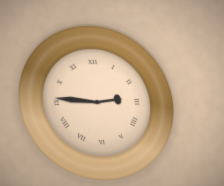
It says 2.46
